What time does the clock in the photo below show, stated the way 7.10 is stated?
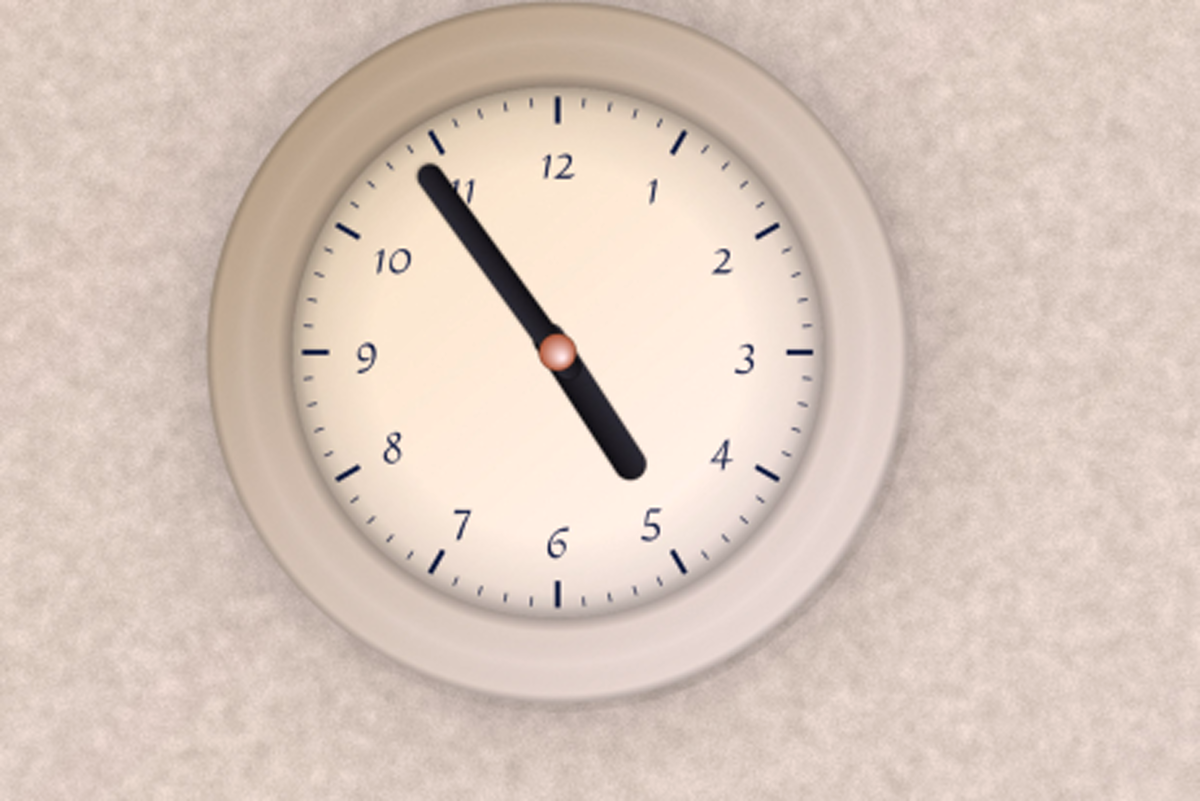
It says 4.54
